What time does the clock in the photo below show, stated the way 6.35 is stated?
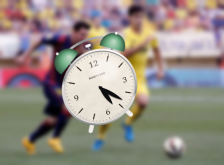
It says 5.23
